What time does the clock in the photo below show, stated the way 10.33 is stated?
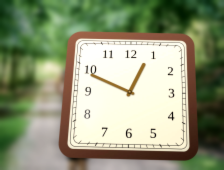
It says 12.49
